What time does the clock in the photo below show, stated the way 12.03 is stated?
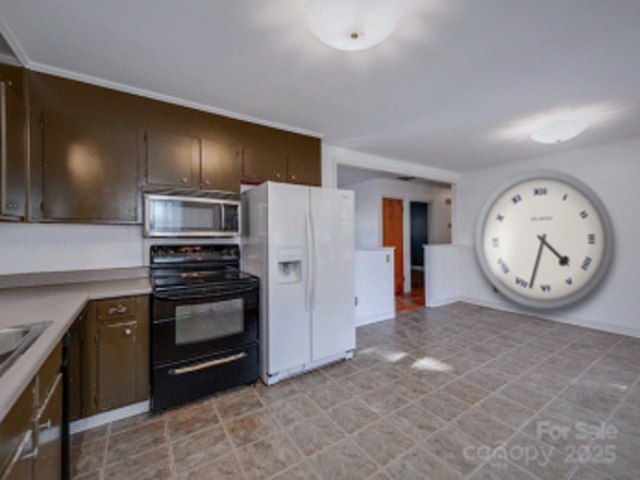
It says 4.33
